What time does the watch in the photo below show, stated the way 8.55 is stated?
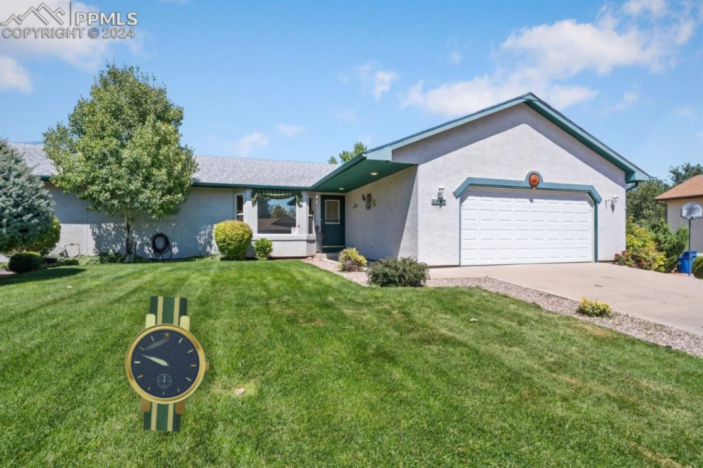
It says 9.48
